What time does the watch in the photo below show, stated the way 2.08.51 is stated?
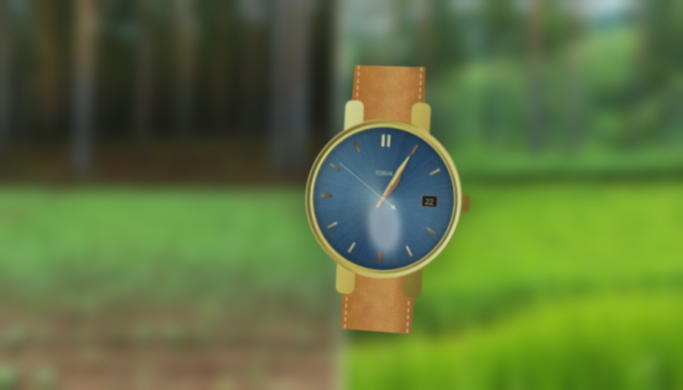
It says 1.04.51
